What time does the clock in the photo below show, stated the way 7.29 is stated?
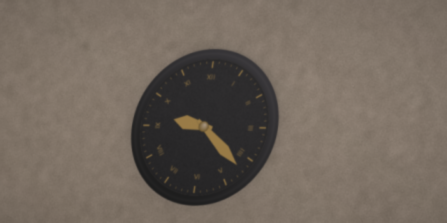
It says 9.22
